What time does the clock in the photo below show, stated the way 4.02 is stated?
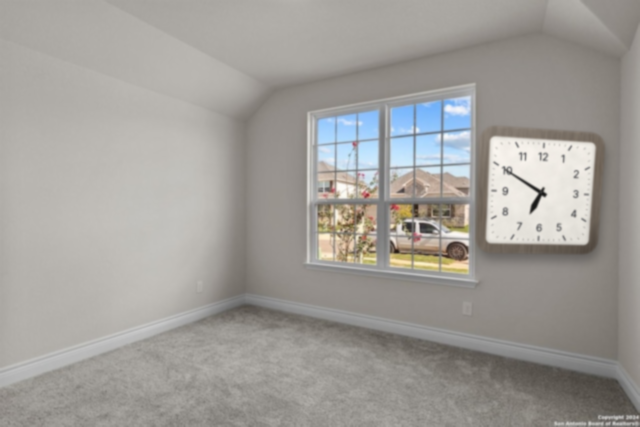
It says 6.50
